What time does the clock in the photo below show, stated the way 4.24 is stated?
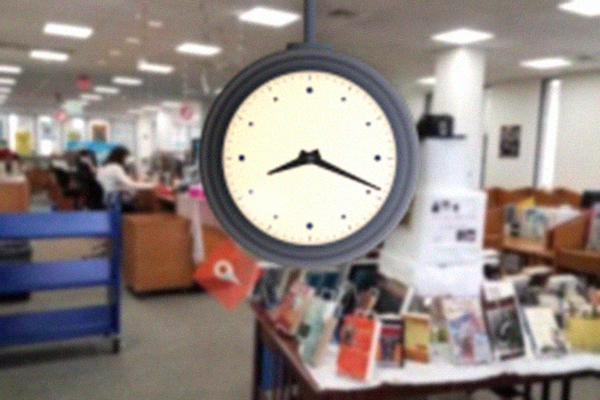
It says 8.19
